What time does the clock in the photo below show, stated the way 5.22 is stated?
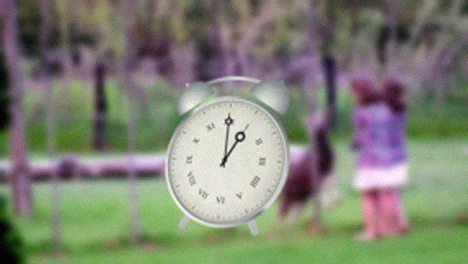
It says 1.00
